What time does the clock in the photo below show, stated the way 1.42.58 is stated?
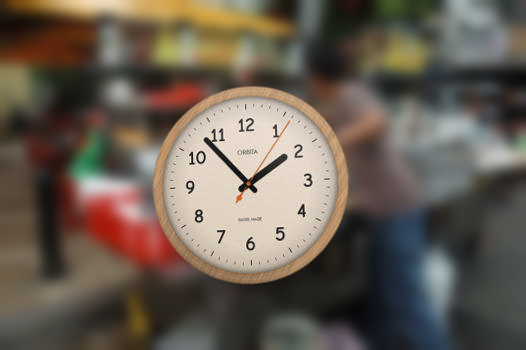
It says 1.53.06
